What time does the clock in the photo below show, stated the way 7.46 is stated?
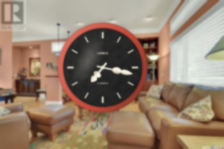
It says 7.17
